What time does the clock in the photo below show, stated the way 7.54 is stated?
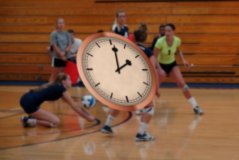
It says 2.01
